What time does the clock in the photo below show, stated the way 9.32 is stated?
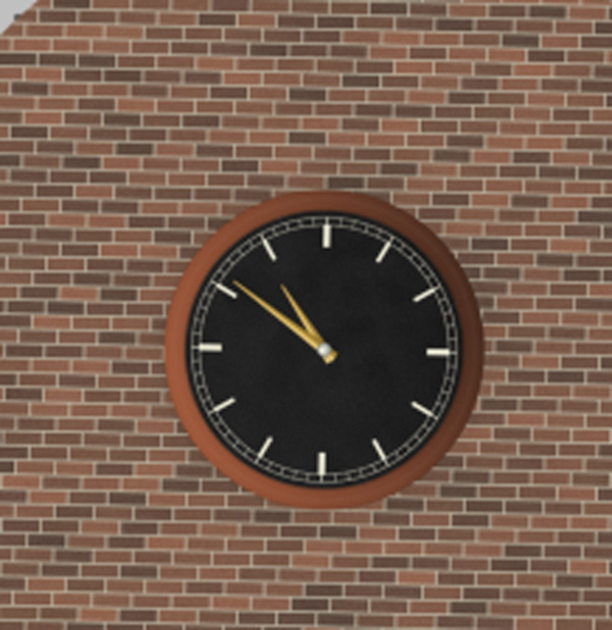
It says 10.51
